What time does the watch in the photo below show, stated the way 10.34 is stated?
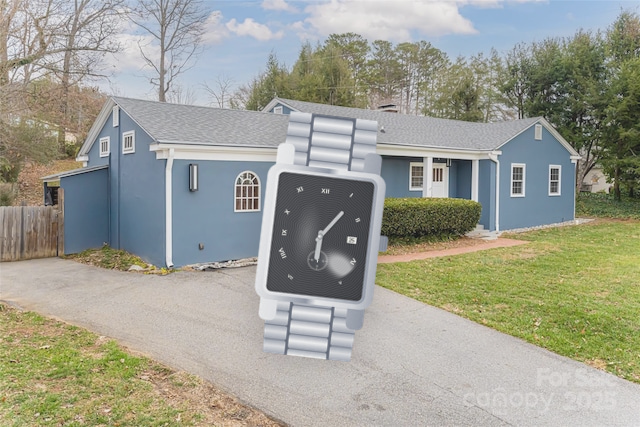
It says 6.06
